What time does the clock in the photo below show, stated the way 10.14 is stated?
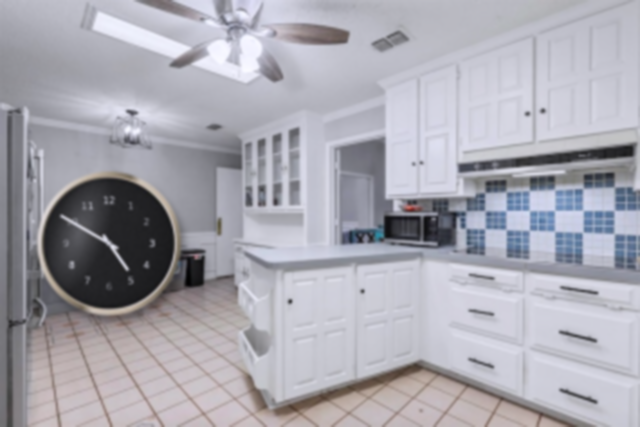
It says 4.50
